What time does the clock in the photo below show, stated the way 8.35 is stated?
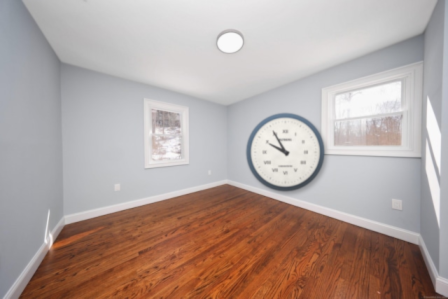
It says 9.55
